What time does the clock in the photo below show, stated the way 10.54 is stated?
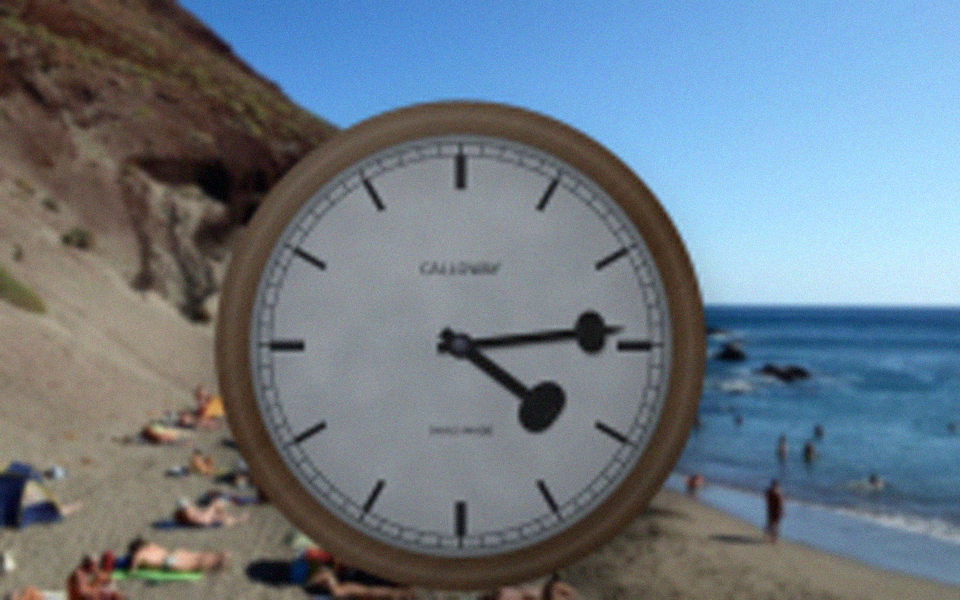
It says 4.14
